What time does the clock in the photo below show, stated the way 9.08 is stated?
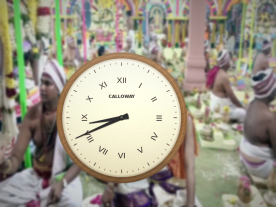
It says 8.41
